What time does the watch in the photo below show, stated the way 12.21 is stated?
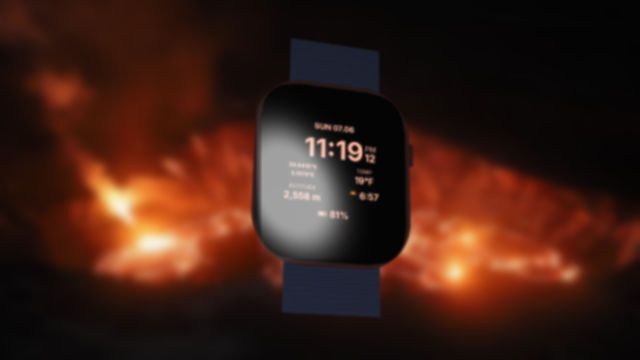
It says 11.19
